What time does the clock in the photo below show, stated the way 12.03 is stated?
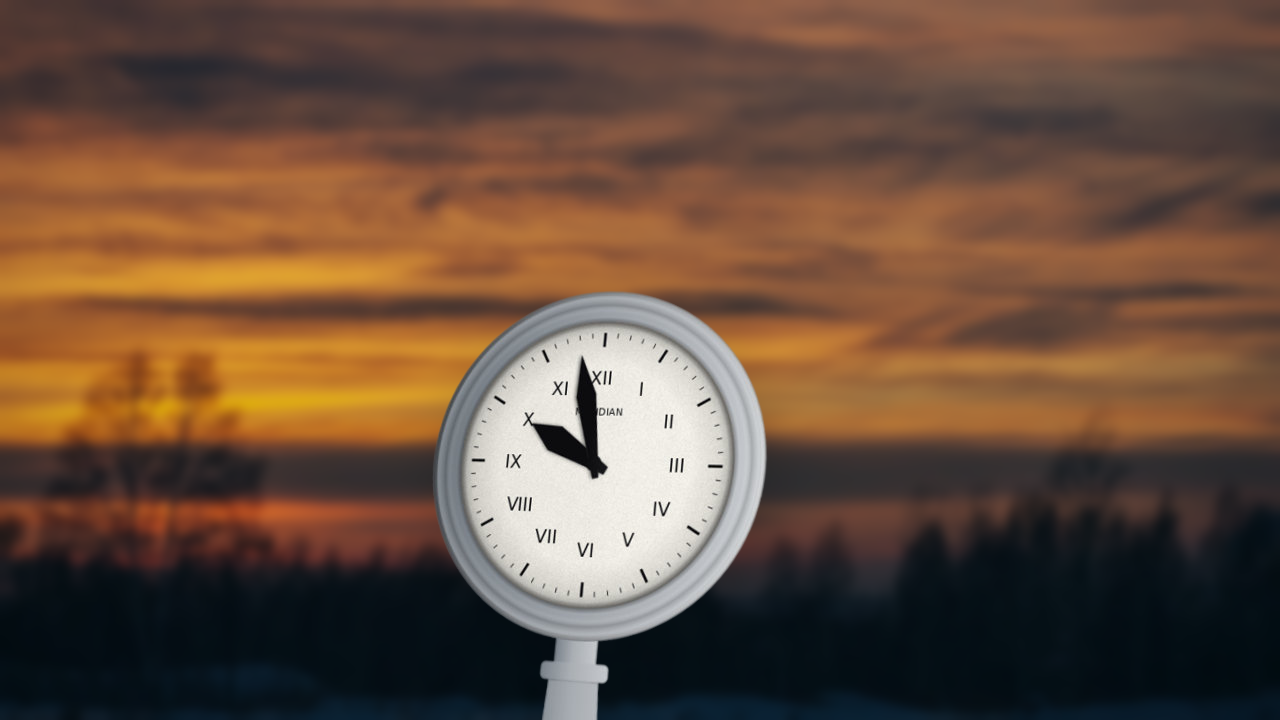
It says 9.58
